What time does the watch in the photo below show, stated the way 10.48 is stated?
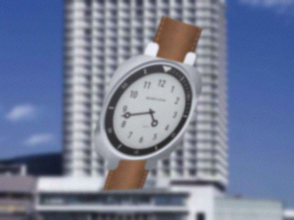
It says 4.43
